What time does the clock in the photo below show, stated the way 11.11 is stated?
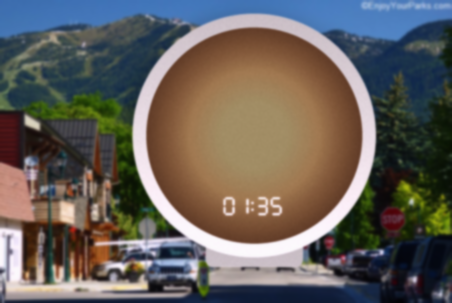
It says 1.35
